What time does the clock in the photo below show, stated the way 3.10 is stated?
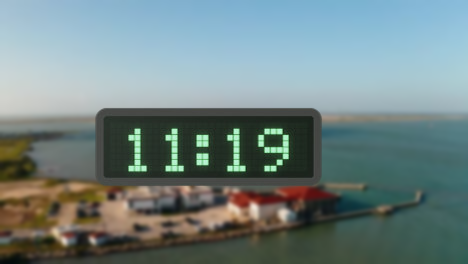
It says 11.19
